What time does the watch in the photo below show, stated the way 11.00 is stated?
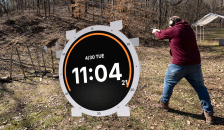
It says 11.04
